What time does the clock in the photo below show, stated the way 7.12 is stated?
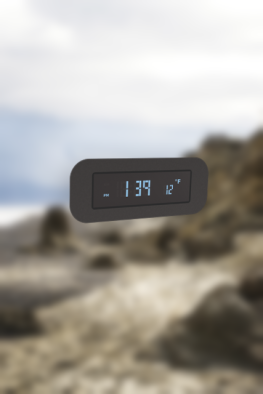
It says 1.39
